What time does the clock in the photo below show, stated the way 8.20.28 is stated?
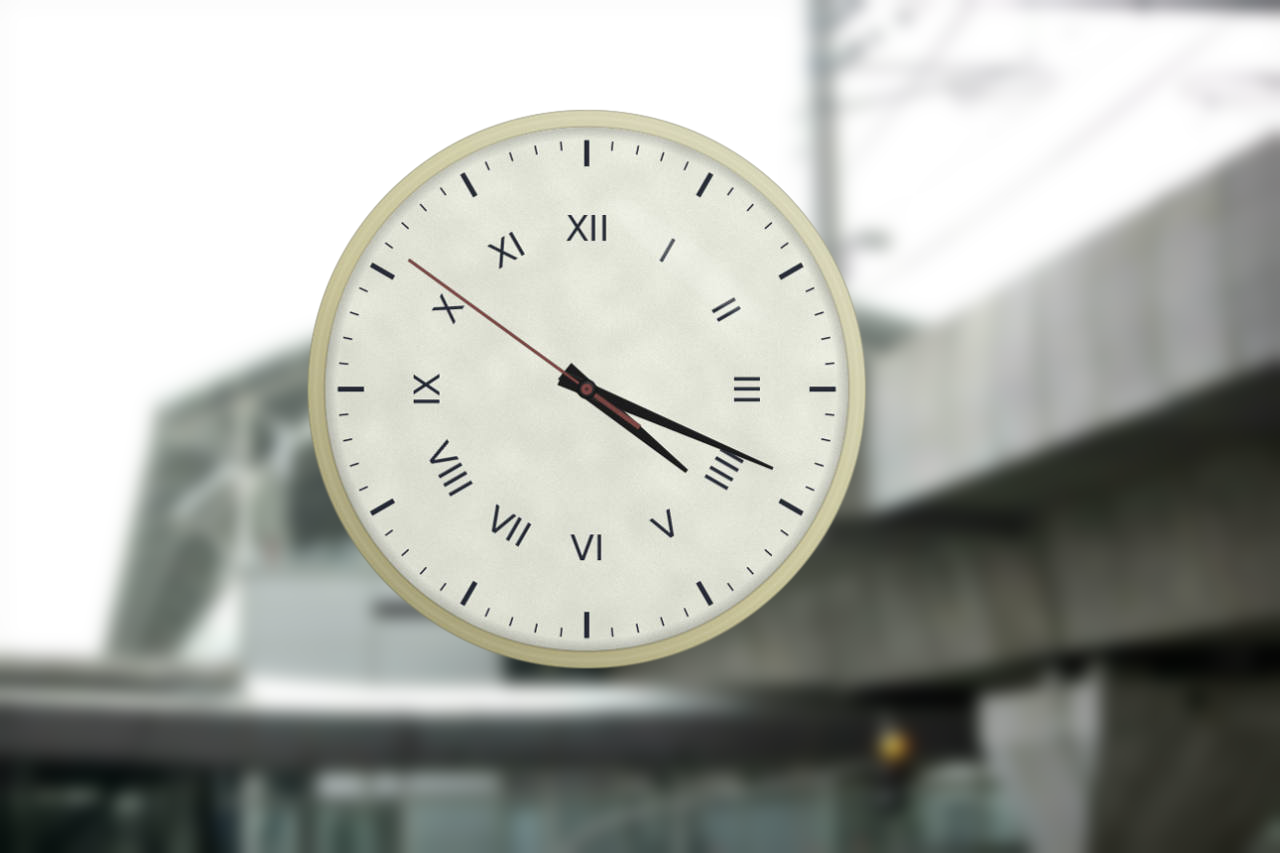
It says 4.18.51
